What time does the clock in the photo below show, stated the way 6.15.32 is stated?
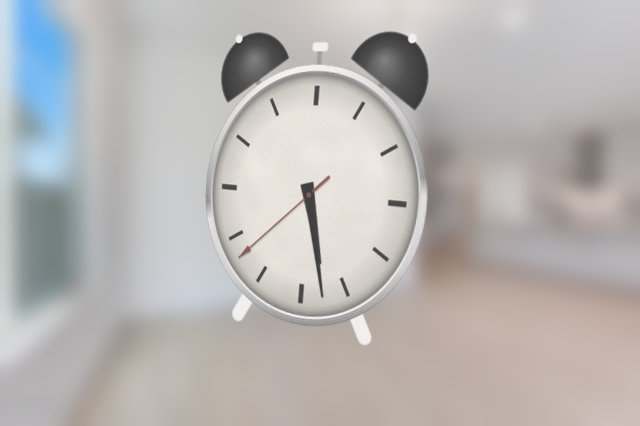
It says 5.27.38
